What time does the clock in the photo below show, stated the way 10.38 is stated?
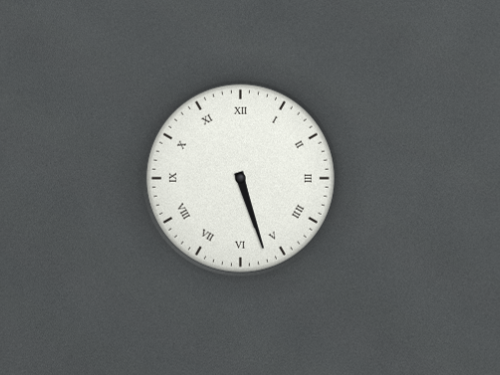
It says 5.27
